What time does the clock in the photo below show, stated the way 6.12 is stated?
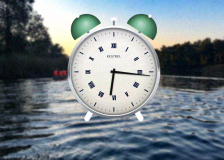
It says 6.16
